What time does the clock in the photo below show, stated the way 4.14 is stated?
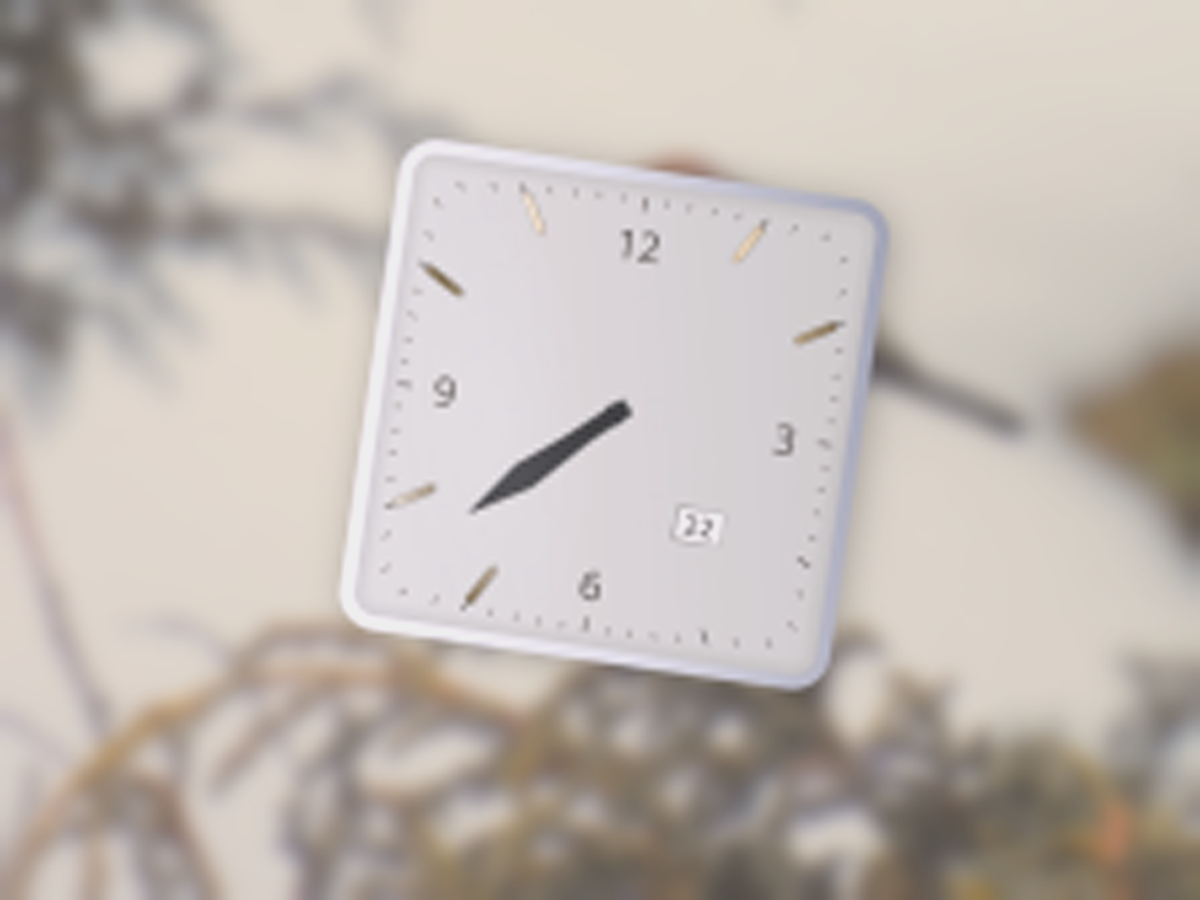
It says 7.38
